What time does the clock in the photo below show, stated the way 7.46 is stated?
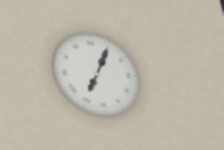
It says 7.05
